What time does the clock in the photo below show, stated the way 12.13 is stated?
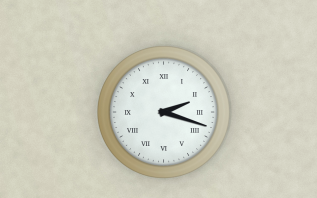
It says 2.18
